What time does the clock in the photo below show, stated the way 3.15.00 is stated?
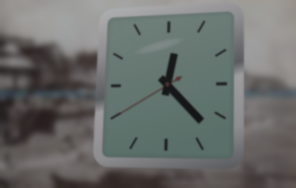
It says 12.22.40
